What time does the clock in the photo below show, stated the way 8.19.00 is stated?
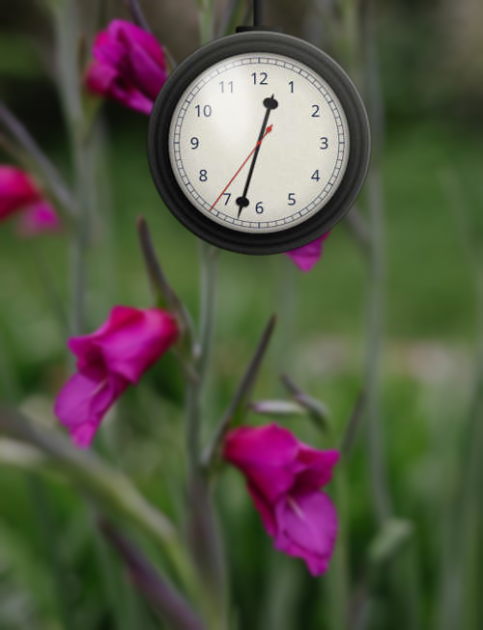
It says 12.32.36
